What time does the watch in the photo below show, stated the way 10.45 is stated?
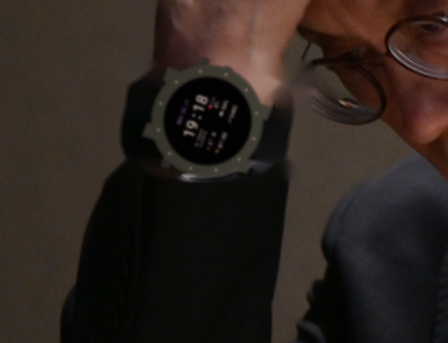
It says 19.18
